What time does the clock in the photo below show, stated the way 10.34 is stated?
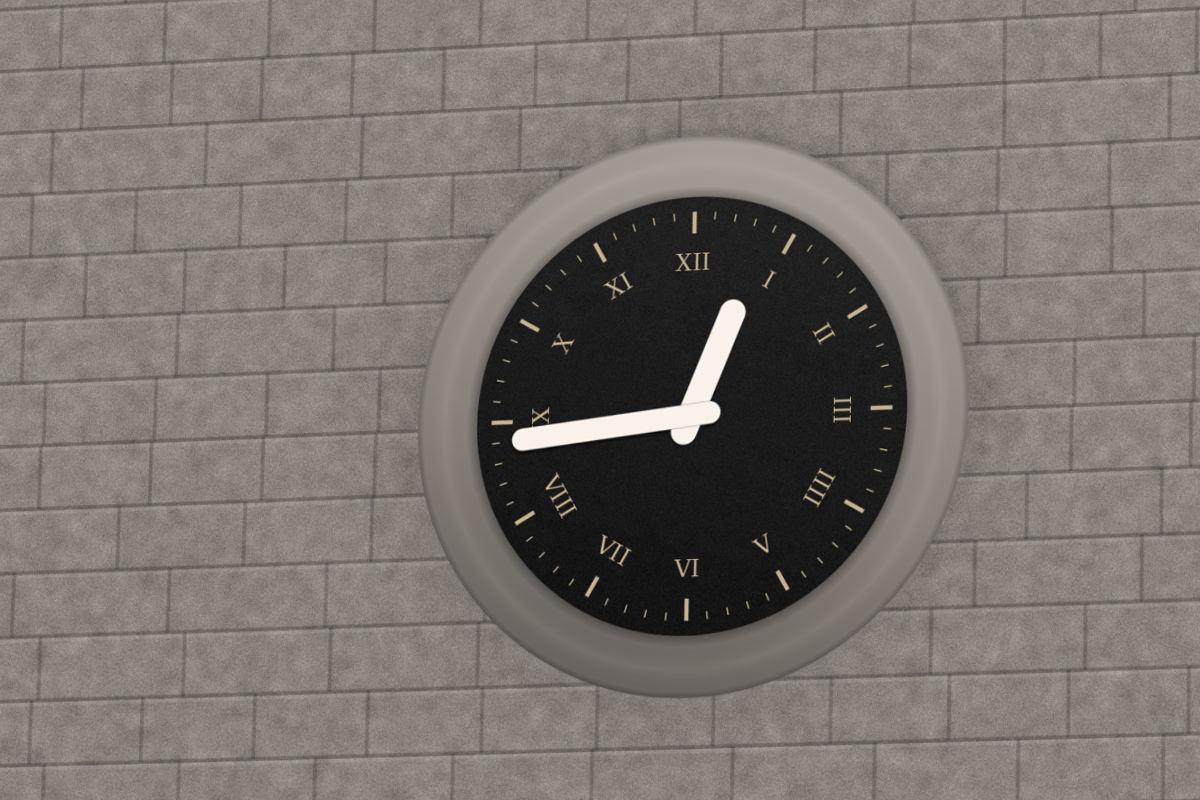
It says 12.44
